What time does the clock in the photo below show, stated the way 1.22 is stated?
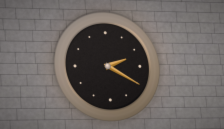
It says 2.20
